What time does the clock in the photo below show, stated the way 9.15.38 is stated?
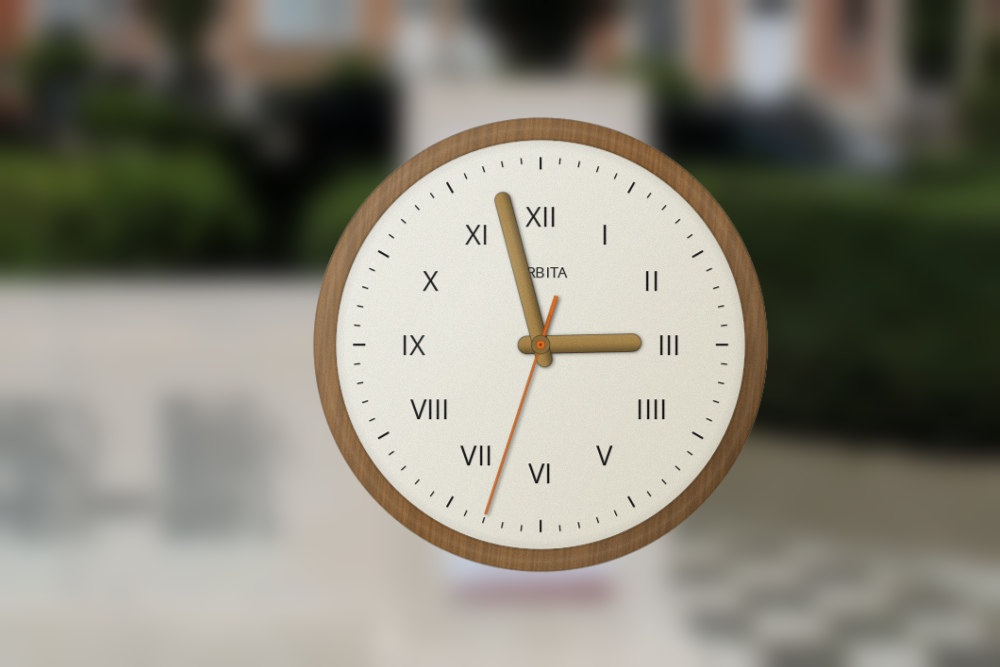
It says 2.57.33
